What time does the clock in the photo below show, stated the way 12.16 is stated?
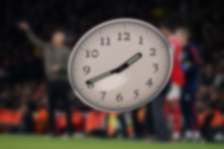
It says 1.41
